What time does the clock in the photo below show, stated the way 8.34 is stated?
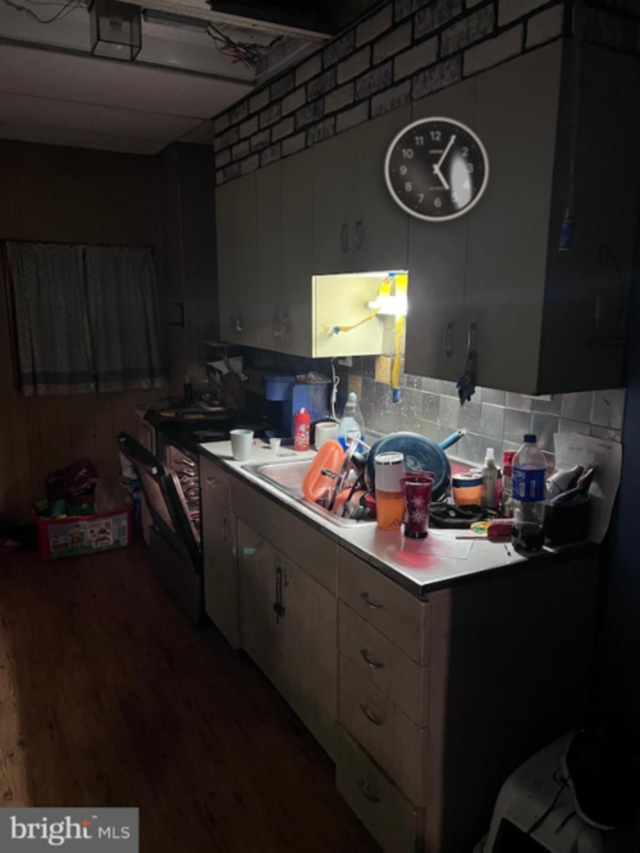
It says 5.05
